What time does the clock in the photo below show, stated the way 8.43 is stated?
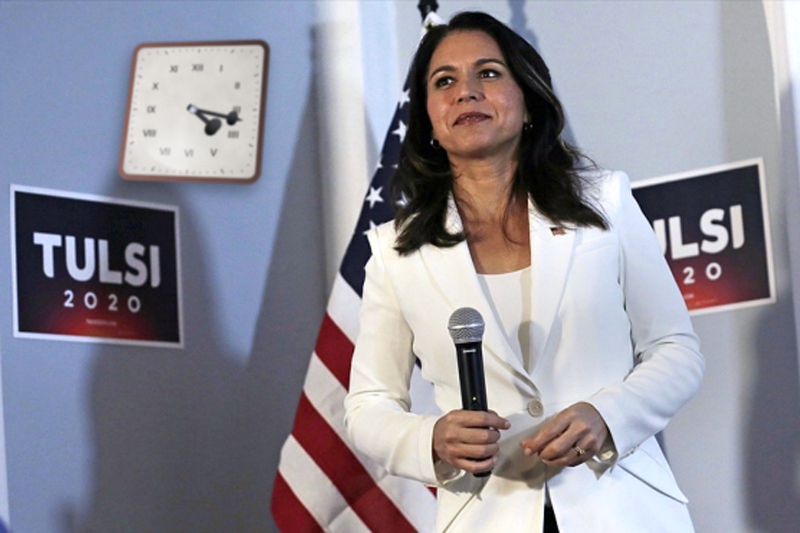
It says 4.17
